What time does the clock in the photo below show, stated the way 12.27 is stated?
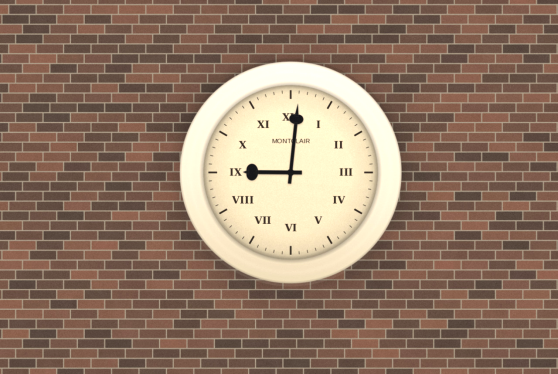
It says 9.01
